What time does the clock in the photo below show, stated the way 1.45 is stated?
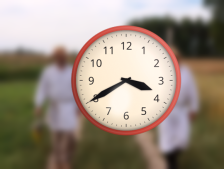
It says 3.40
